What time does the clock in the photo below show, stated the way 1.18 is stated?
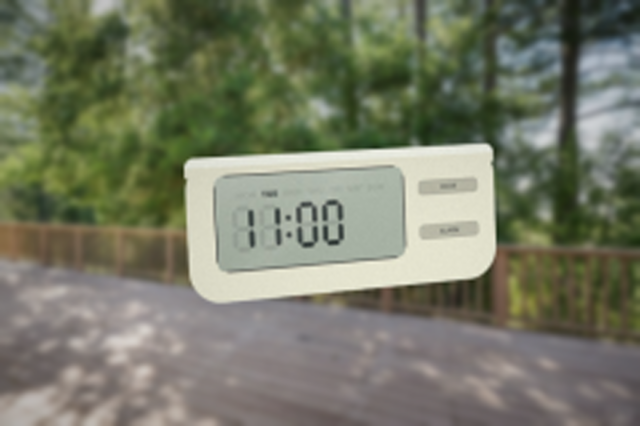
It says 11.00
